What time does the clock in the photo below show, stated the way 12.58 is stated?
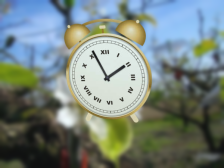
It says 1.56
